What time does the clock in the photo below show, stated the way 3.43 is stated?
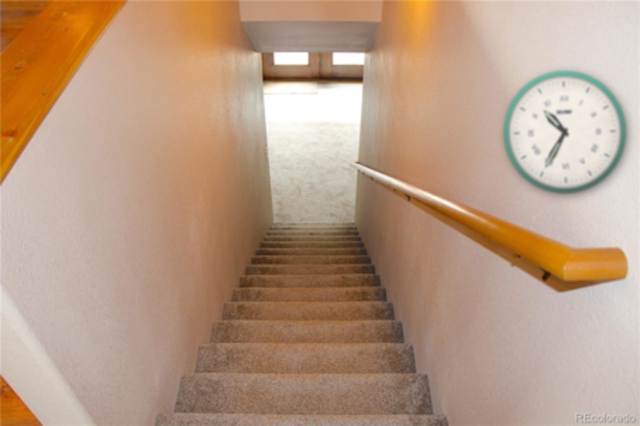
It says 10.35
